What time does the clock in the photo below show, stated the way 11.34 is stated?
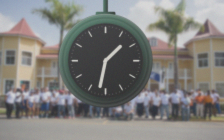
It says 1.32
